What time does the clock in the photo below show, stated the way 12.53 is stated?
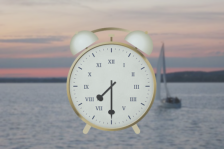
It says 7.30
